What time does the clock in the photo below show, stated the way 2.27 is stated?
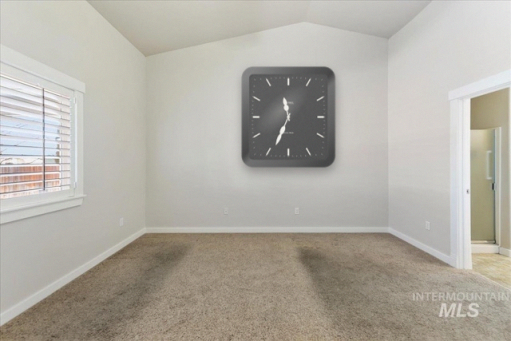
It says 11.34
